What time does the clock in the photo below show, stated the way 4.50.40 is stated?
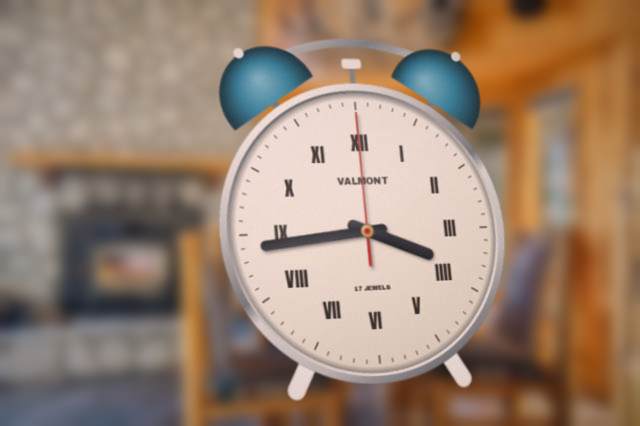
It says 3.44.00
